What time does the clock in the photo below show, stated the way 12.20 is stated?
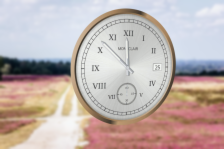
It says 11.52
